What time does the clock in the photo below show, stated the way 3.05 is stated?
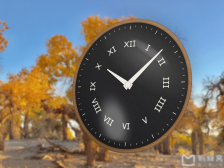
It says 10.08
